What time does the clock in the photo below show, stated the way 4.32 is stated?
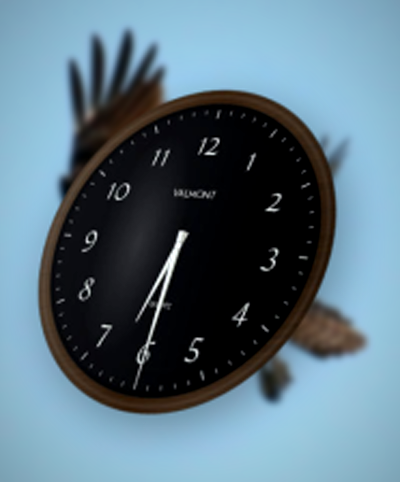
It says 6.30
